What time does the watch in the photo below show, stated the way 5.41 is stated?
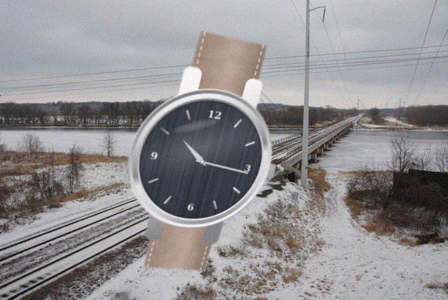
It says 10.16
